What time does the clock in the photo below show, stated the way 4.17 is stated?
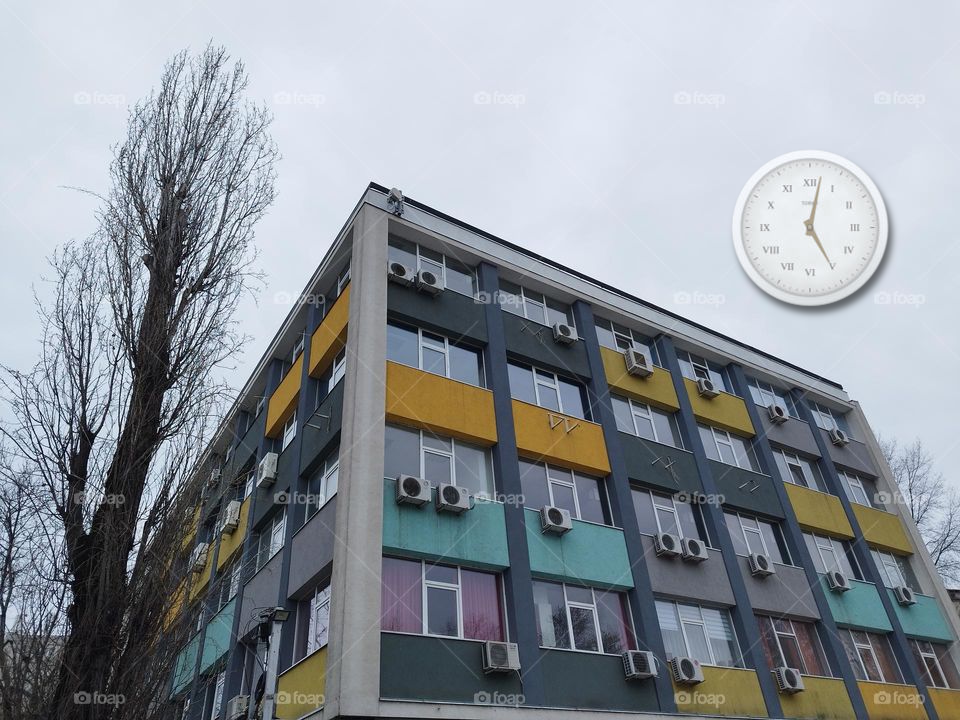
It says 5.02
